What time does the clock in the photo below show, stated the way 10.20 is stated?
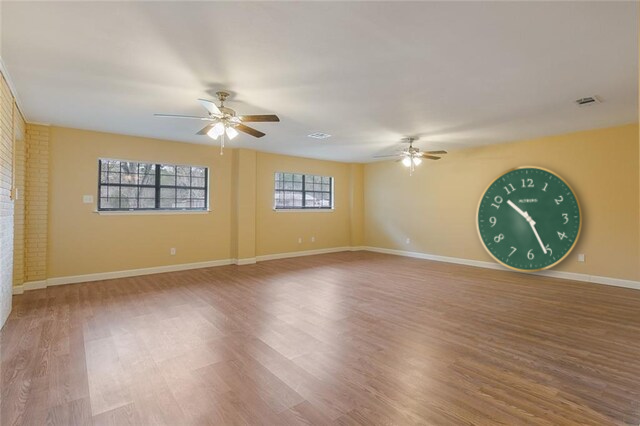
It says 10.26
